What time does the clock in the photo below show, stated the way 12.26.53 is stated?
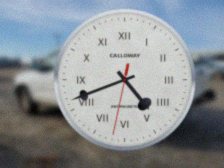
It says 4.41.32
